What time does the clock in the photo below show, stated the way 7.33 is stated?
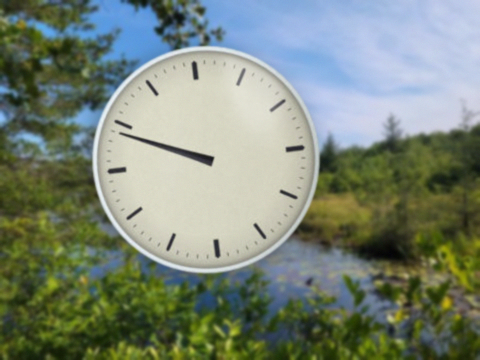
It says 9.49
